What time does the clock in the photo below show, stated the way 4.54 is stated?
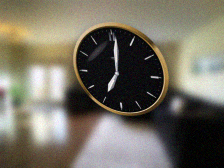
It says 7.01
